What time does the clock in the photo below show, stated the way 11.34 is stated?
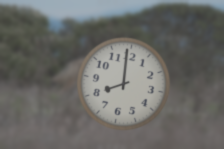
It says 7.59
